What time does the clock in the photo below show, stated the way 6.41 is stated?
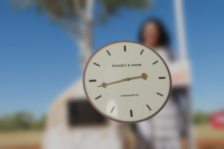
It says 2.43
